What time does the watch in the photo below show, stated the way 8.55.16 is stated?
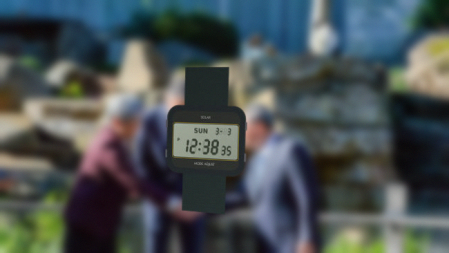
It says 12.38.35
